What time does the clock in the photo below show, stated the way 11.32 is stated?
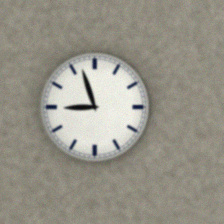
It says 8.57
